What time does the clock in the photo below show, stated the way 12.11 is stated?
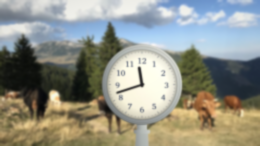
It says 11.42
